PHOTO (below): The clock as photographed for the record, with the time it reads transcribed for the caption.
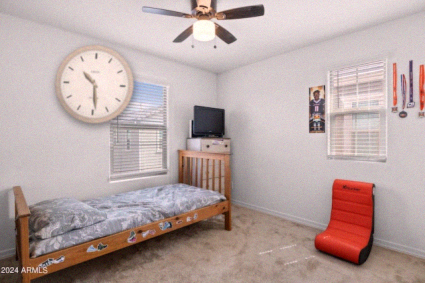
10:29
